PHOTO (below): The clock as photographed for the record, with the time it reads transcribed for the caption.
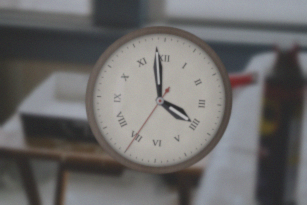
3:58:35
